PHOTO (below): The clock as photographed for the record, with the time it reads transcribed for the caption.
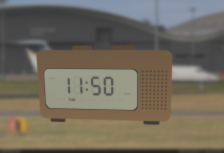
11:50
